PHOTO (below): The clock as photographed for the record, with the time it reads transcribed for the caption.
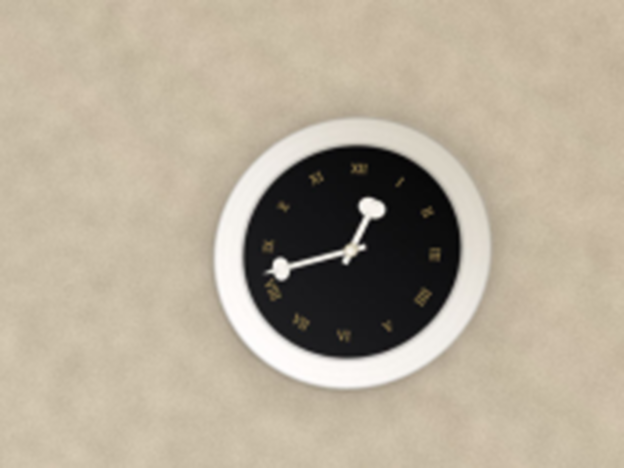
12:42
